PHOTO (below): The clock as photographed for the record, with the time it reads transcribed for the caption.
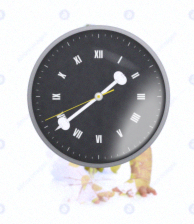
1:38:41
